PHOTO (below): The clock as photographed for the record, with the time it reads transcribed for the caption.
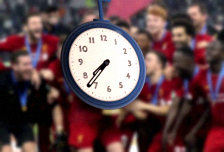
7:37
